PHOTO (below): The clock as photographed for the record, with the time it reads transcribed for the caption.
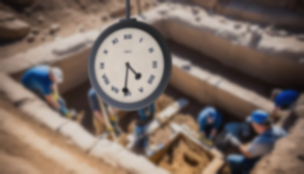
4:31
